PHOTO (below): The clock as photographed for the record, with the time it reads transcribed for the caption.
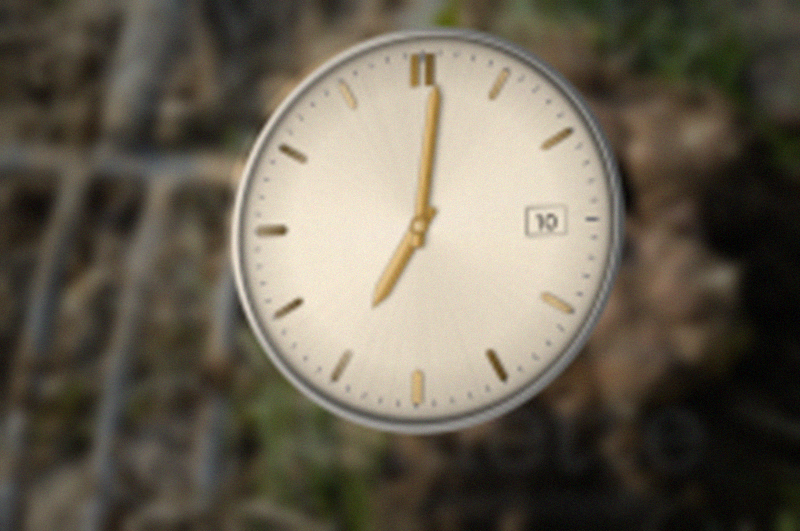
7:01
